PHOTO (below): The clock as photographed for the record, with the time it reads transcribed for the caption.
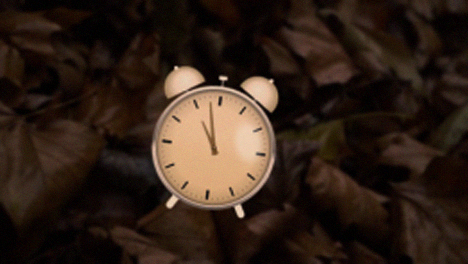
10:58
